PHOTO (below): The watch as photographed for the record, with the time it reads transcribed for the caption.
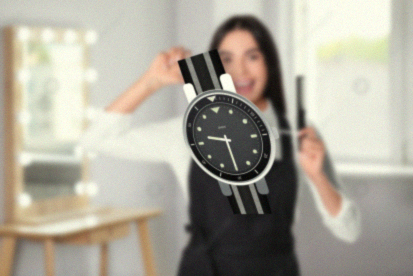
9:30
